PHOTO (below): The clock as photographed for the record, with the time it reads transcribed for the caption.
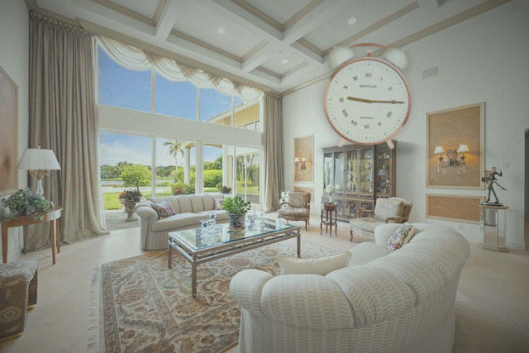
9:15
